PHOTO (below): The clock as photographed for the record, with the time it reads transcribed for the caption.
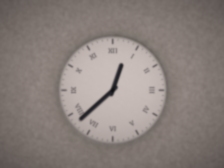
12:38
